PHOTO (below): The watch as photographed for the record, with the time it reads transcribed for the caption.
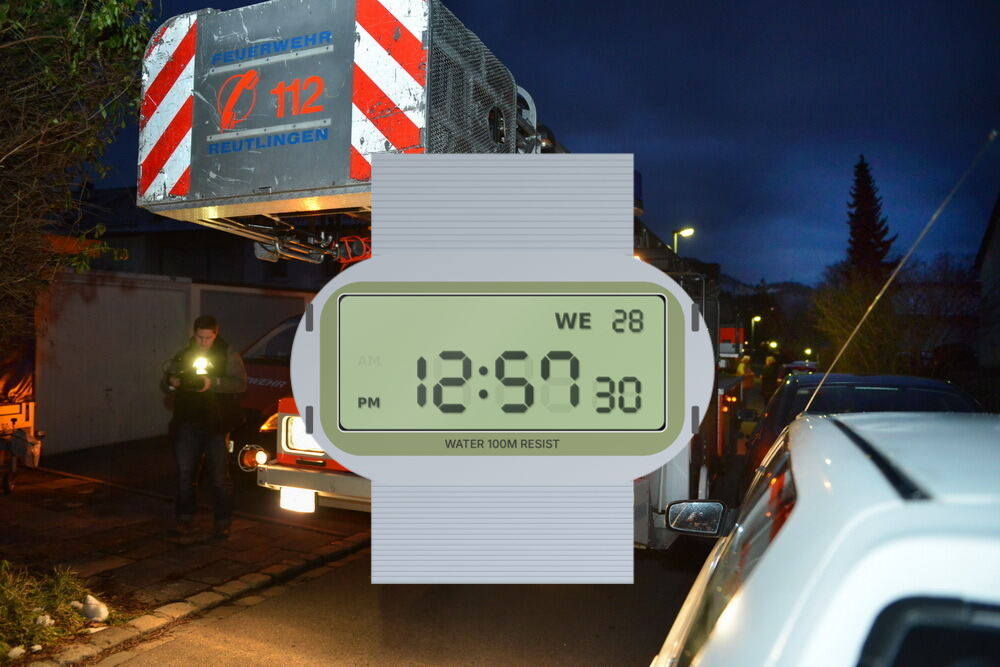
12:57:30
